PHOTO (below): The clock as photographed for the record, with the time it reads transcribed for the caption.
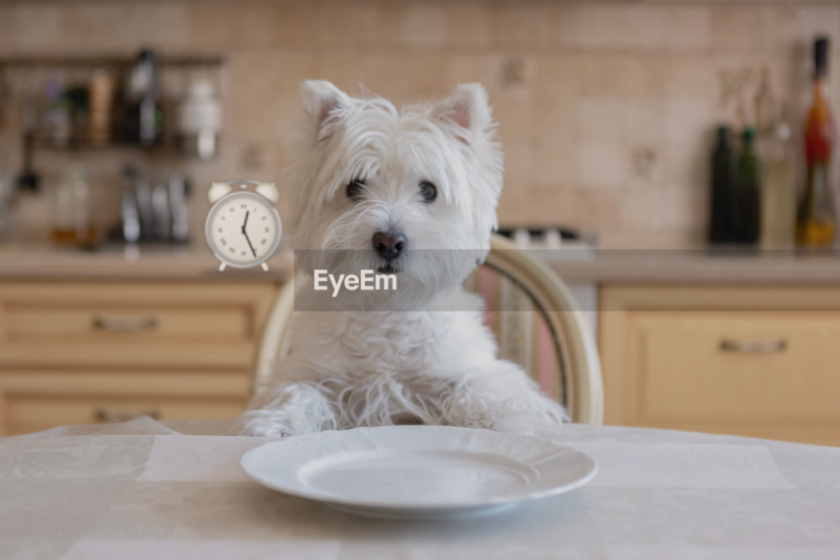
12:26
